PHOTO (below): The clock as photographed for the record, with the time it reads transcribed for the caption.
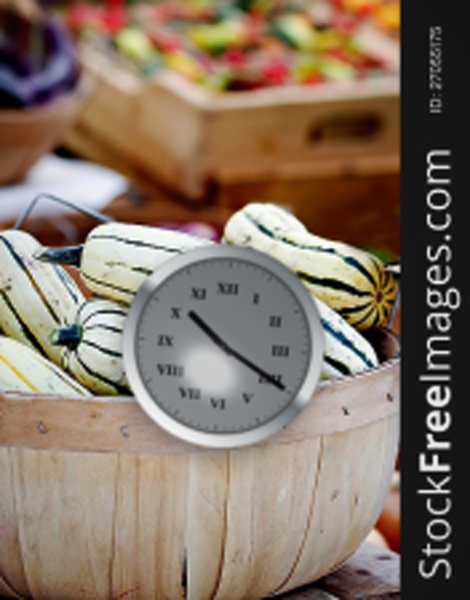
10:20
